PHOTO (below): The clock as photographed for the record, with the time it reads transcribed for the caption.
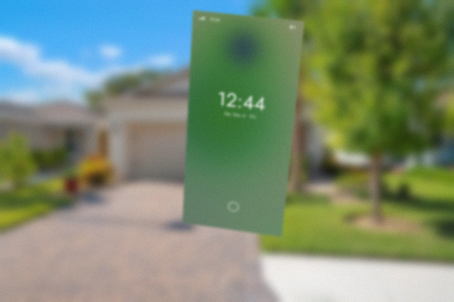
12:44
